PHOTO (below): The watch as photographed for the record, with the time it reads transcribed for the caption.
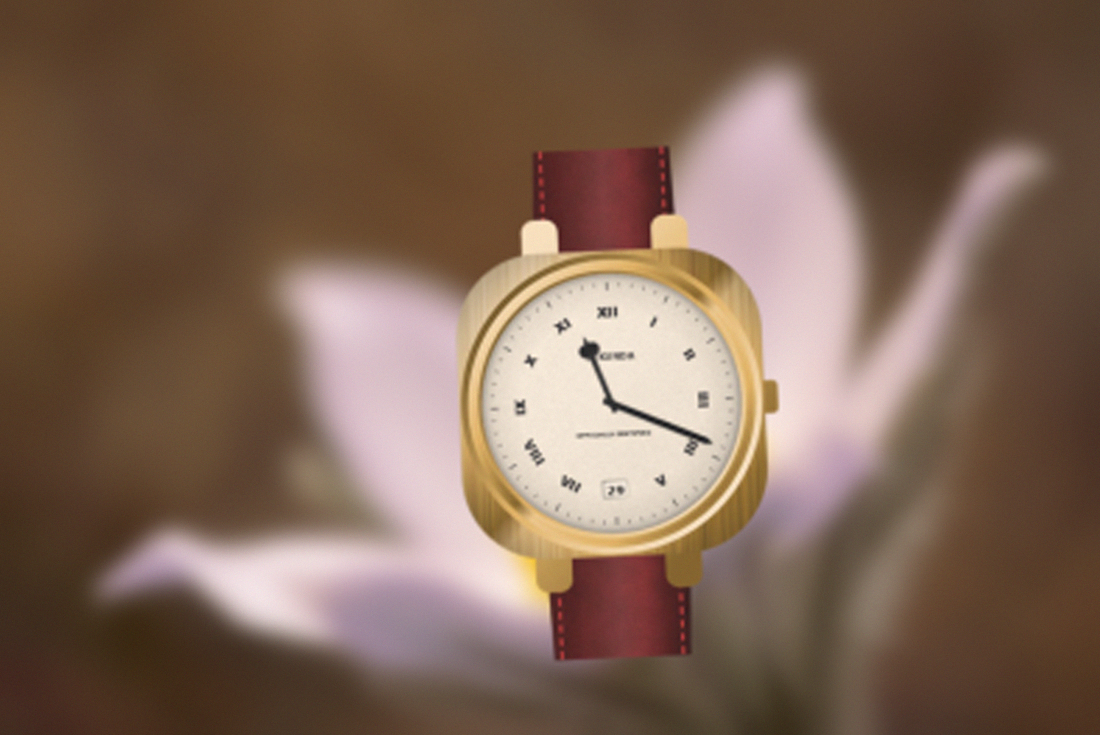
11:19
